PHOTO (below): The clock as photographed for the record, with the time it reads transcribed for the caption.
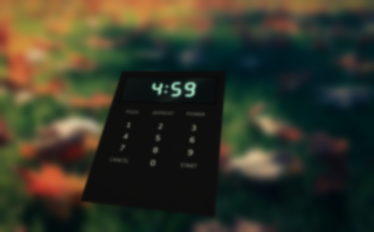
4:59
